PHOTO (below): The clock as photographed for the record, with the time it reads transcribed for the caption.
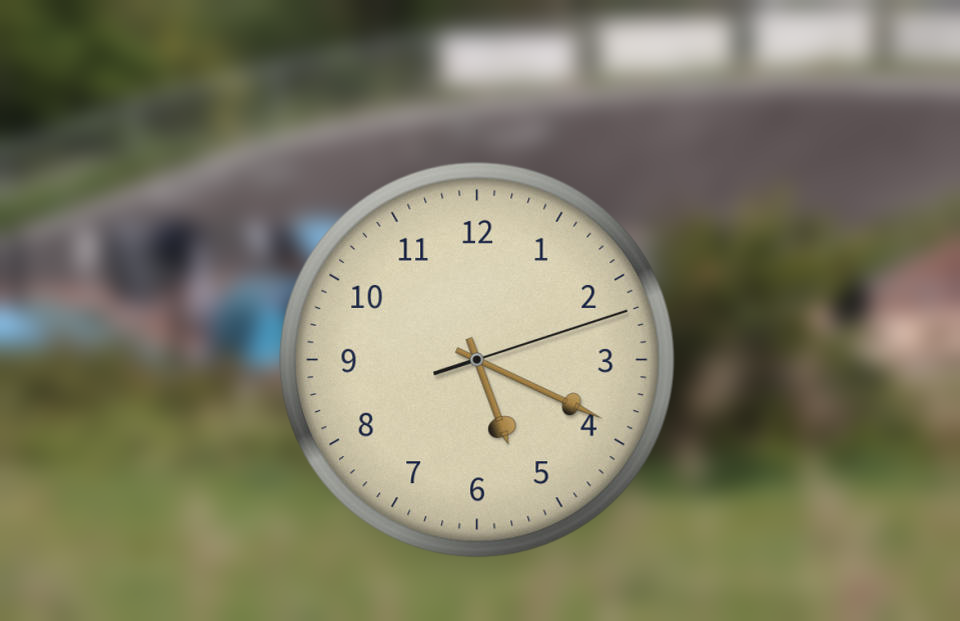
5:19:12
